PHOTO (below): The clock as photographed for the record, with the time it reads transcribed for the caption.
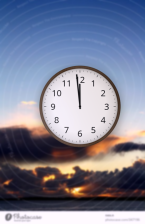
11:59
